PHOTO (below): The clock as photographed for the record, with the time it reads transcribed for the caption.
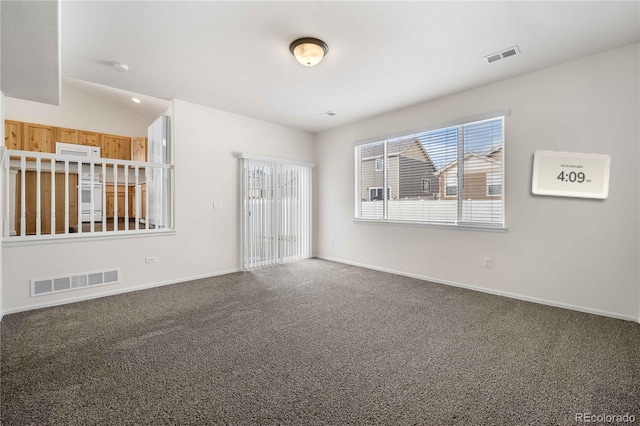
4:09
